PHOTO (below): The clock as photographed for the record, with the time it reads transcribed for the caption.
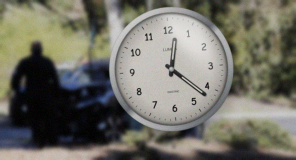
12:22
